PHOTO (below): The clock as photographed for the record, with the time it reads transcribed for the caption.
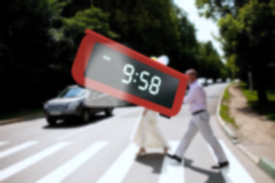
9:58
